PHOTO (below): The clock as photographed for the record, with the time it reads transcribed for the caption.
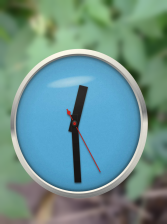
12:29:25
